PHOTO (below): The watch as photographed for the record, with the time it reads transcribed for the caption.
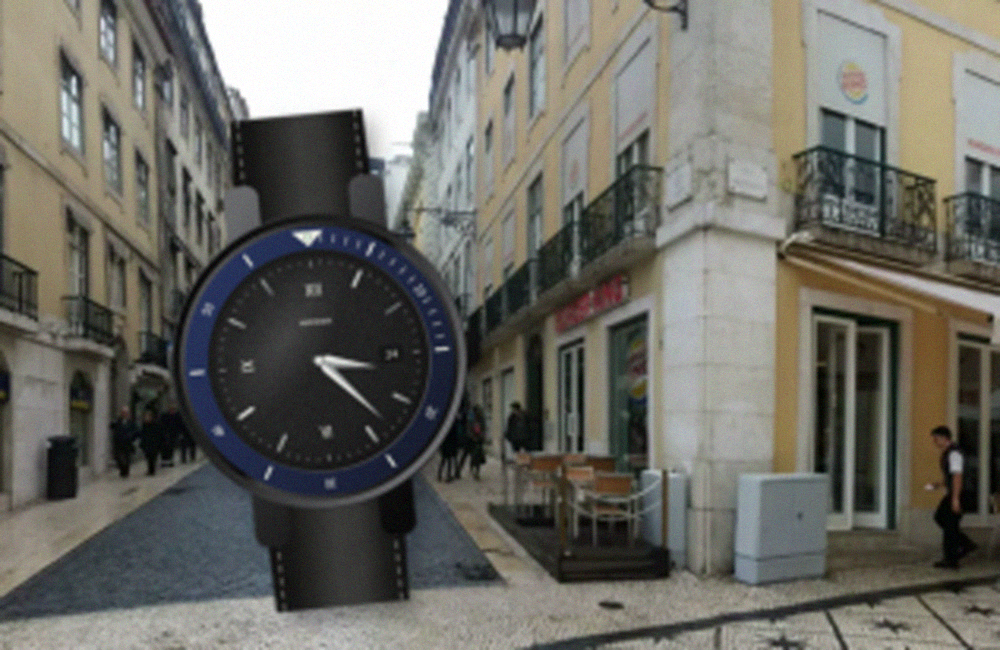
3:23
